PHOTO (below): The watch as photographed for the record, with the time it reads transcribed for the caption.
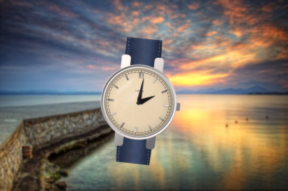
2:01
